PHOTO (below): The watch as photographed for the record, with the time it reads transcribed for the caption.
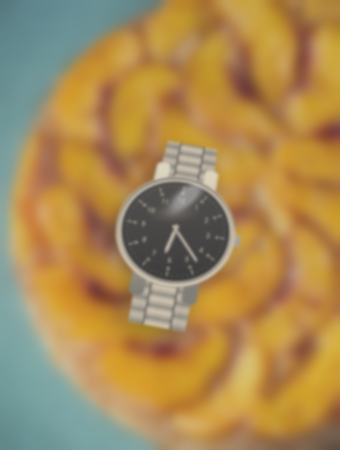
6:23
